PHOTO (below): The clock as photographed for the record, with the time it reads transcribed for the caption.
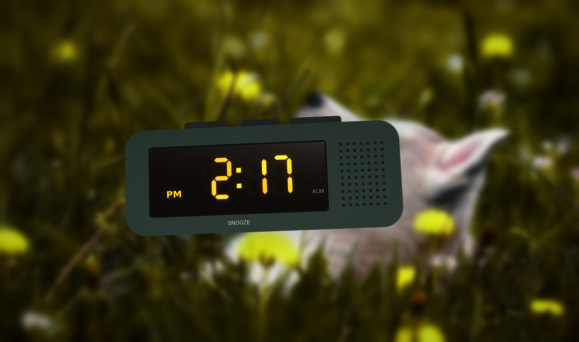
2:17
